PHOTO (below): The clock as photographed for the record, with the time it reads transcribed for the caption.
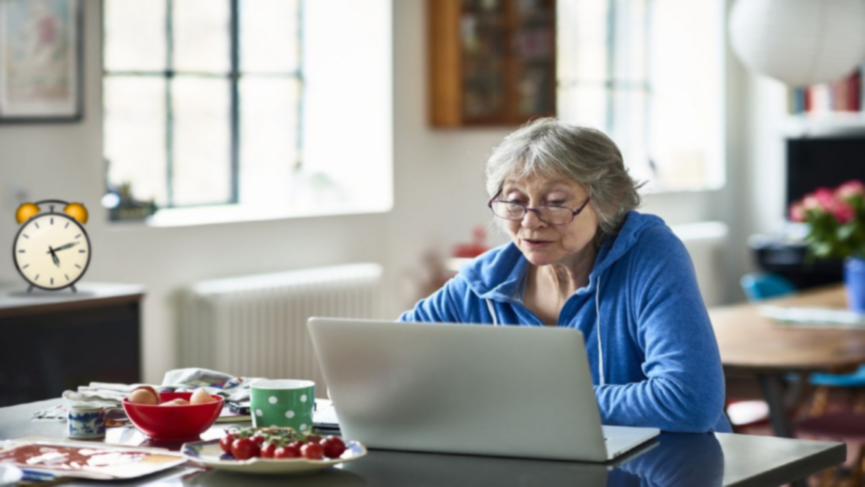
5:12
